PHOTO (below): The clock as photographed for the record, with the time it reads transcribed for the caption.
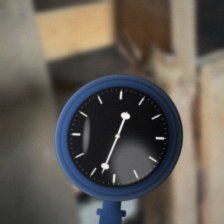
12:33
